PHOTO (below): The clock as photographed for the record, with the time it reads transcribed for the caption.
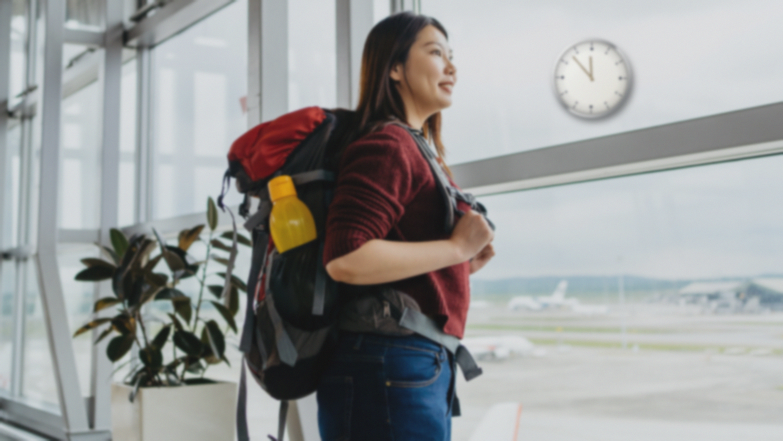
11:53
